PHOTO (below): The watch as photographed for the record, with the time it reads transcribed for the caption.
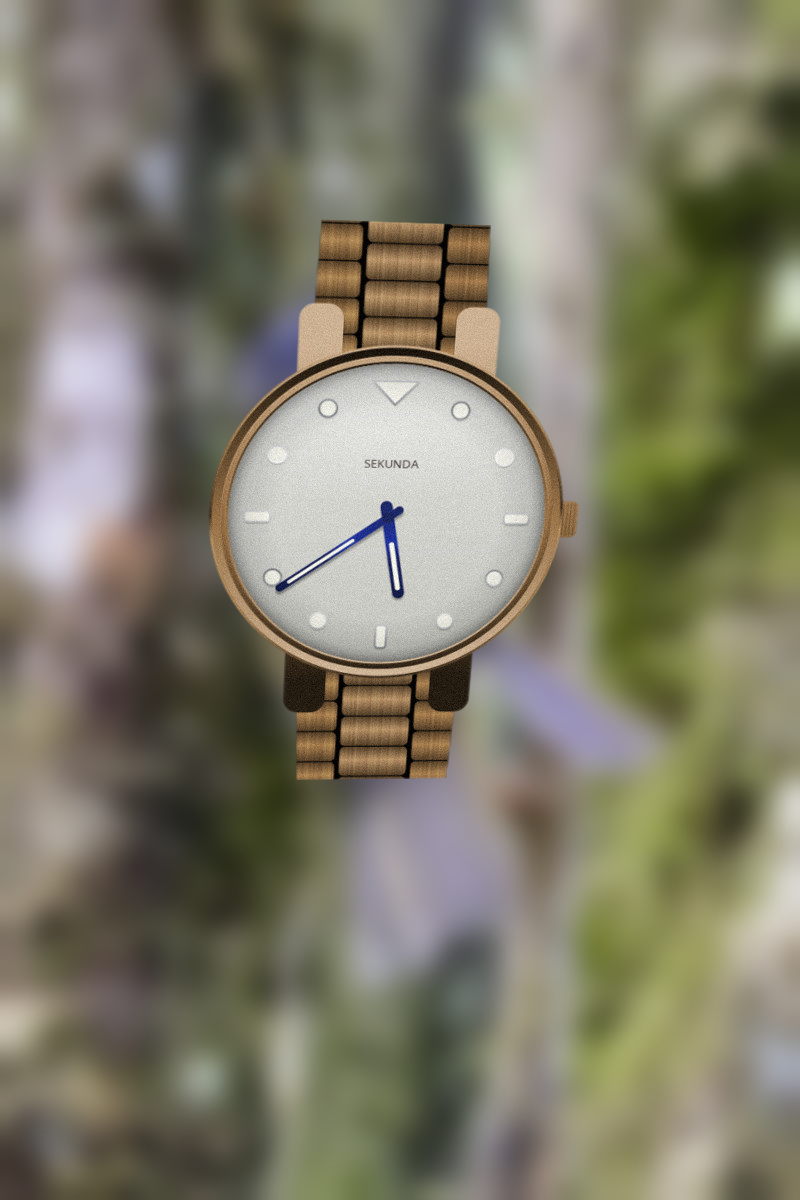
5:39
